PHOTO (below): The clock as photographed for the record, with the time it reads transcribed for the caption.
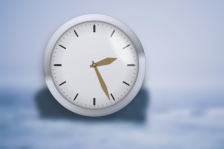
2:26
